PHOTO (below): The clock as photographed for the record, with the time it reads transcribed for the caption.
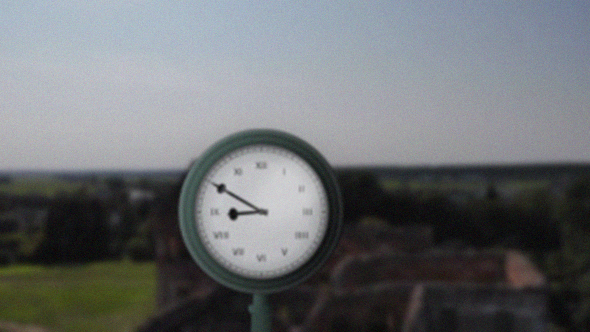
8:50
